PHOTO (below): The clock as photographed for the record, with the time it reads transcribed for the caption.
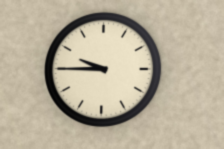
9:45
